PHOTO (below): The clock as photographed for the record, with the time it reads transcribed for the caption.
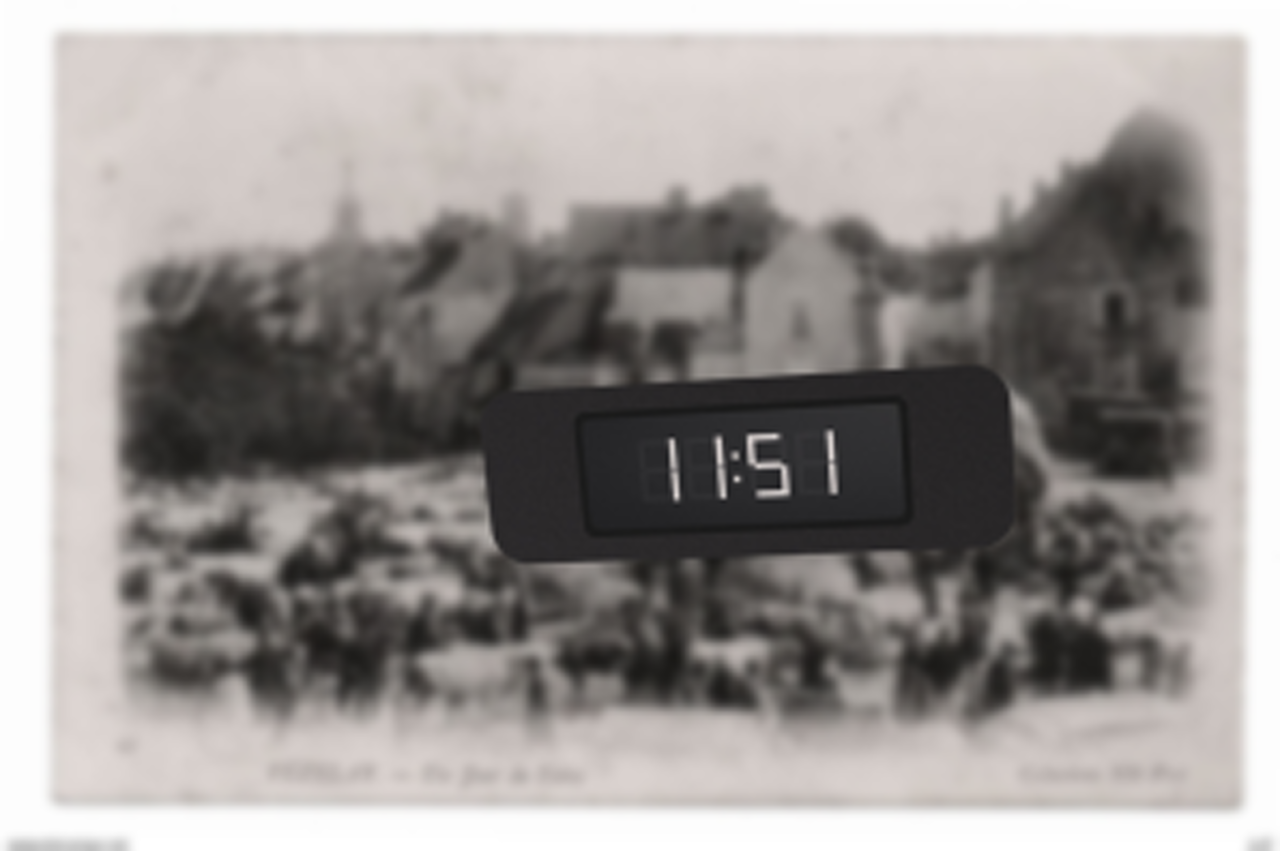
11:51
